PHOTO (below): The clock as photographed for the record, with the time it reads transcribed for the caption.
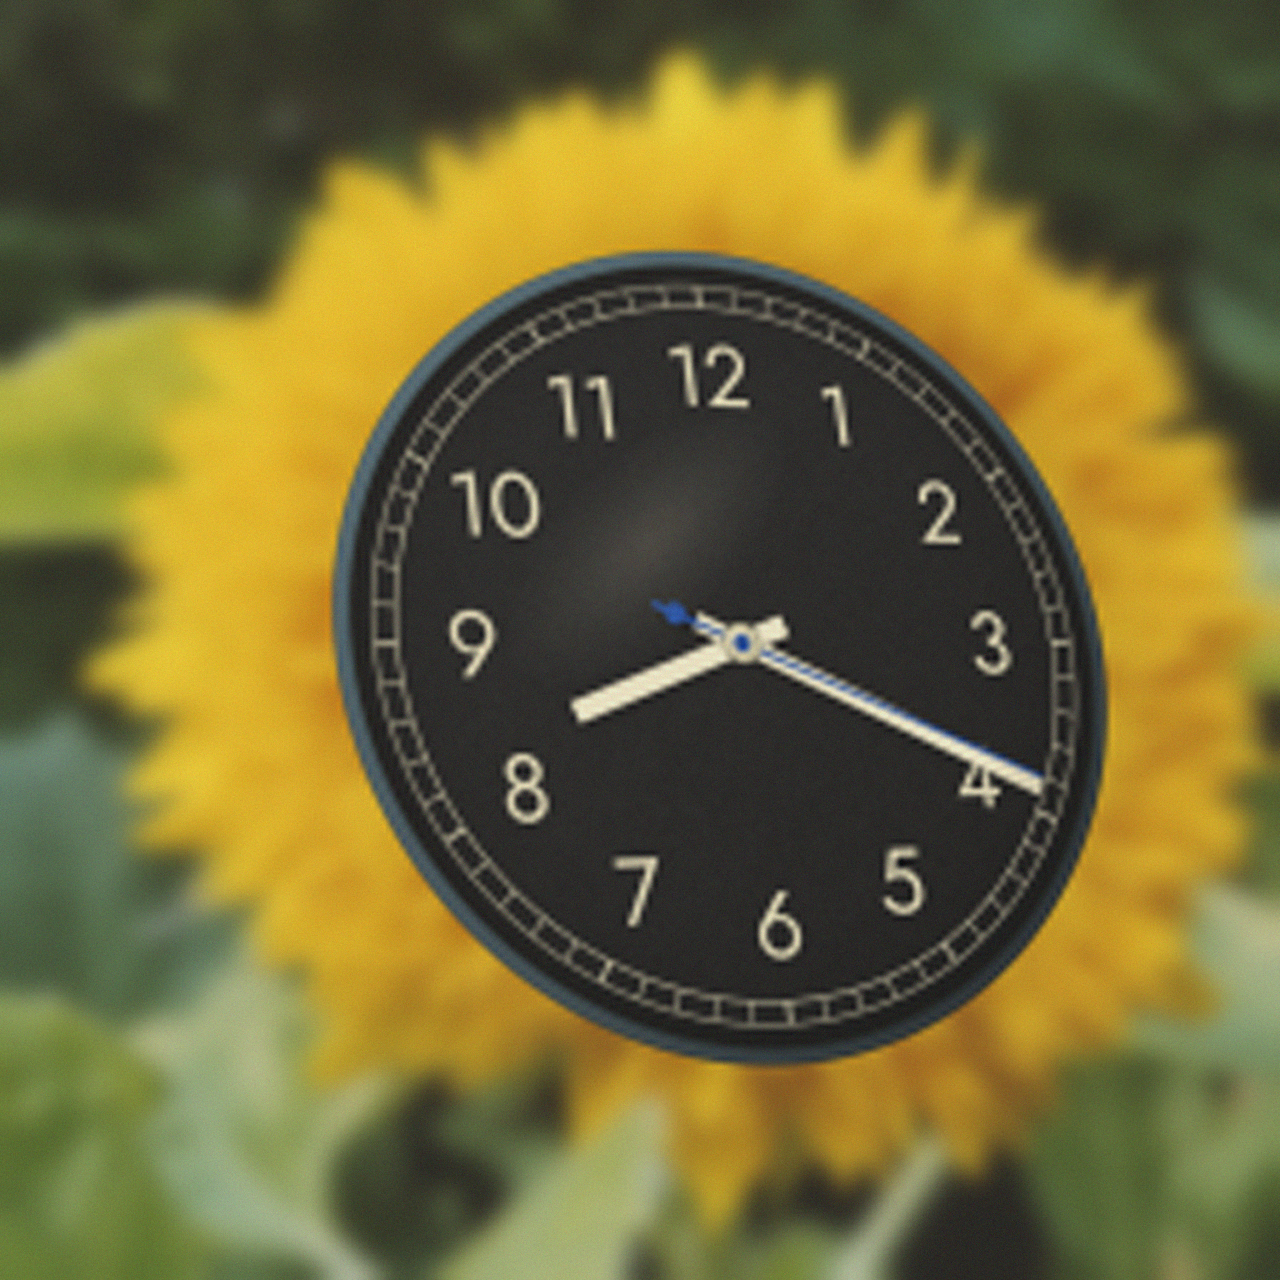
8:19:19
